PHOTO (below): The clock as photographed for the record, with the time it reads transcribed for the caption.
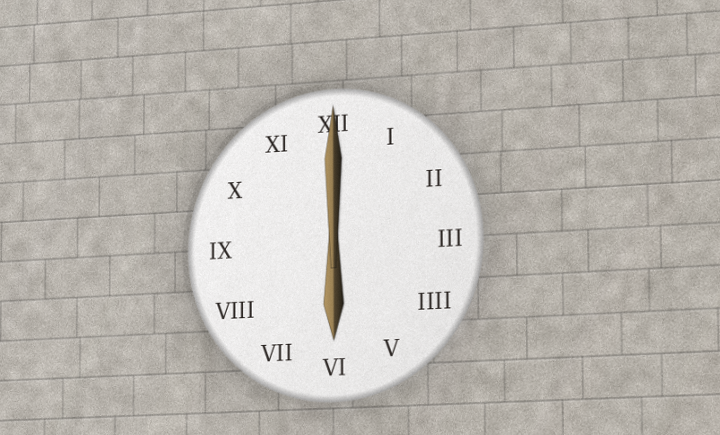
6:00
